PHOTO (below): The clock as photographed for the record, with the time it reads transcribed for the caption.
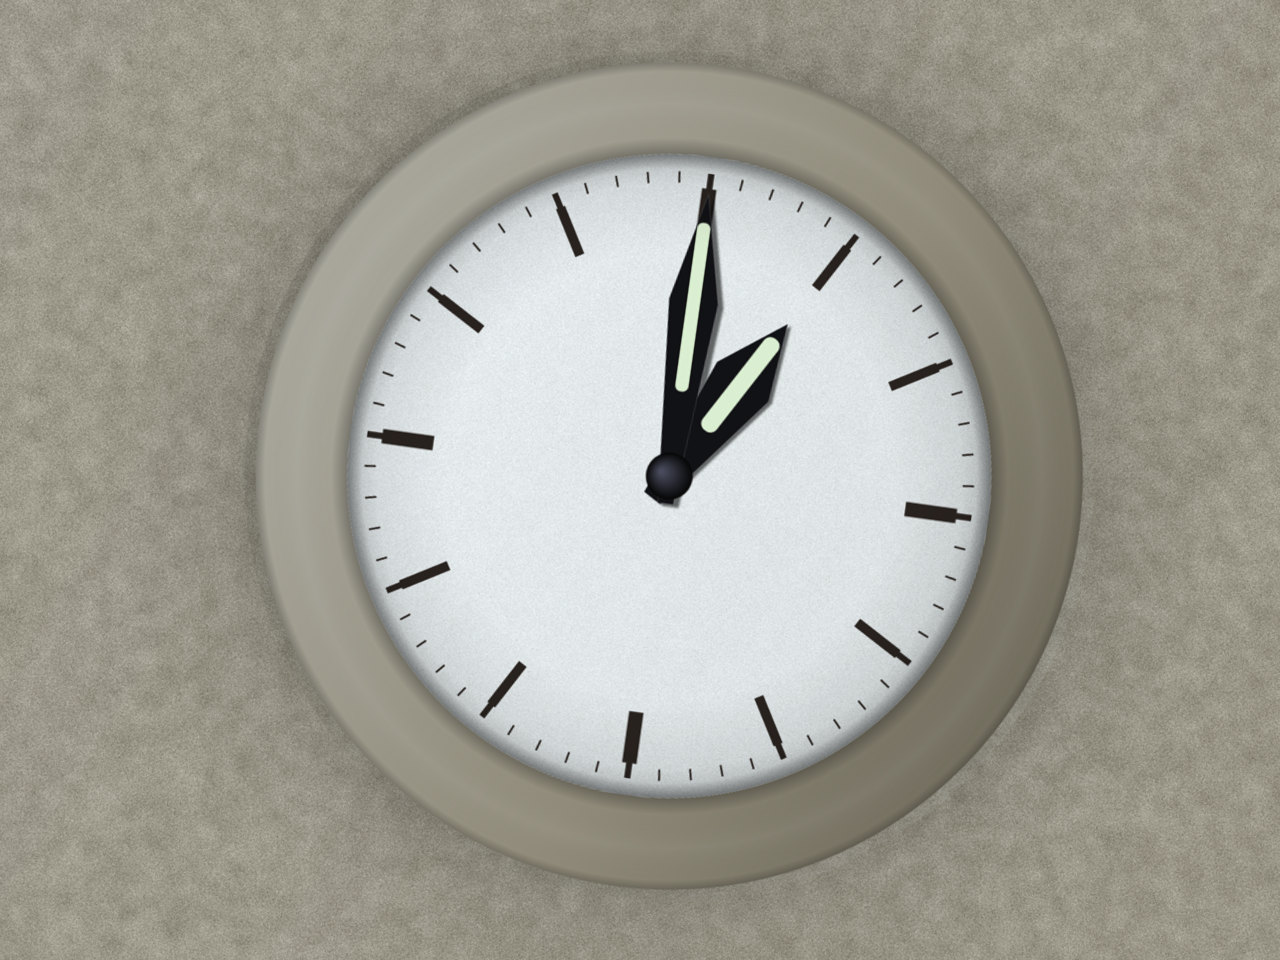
1:00
